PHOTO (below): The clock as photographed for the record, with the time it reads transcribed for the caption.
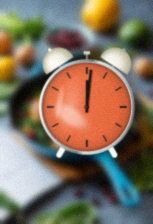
12:01
